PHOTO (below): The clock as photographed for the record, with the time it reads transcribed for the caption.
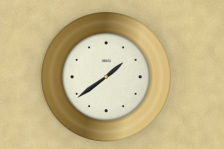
1:39
